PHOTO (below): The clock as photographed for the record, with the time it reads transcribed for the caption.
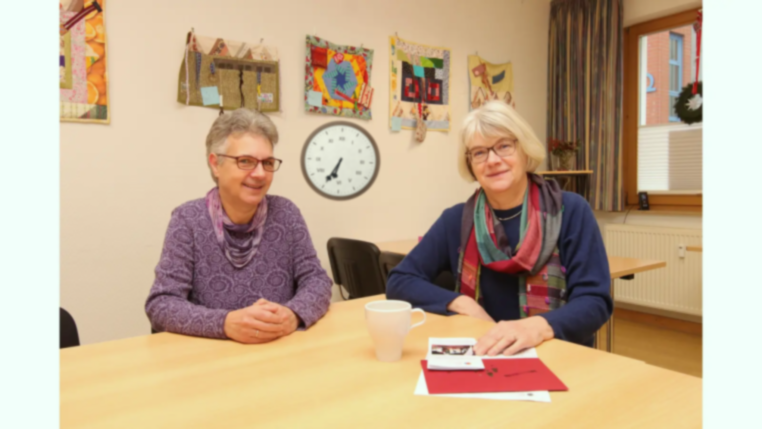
6:35
